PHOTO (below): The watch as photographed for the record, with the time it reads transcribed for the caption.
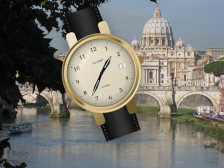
1:37
